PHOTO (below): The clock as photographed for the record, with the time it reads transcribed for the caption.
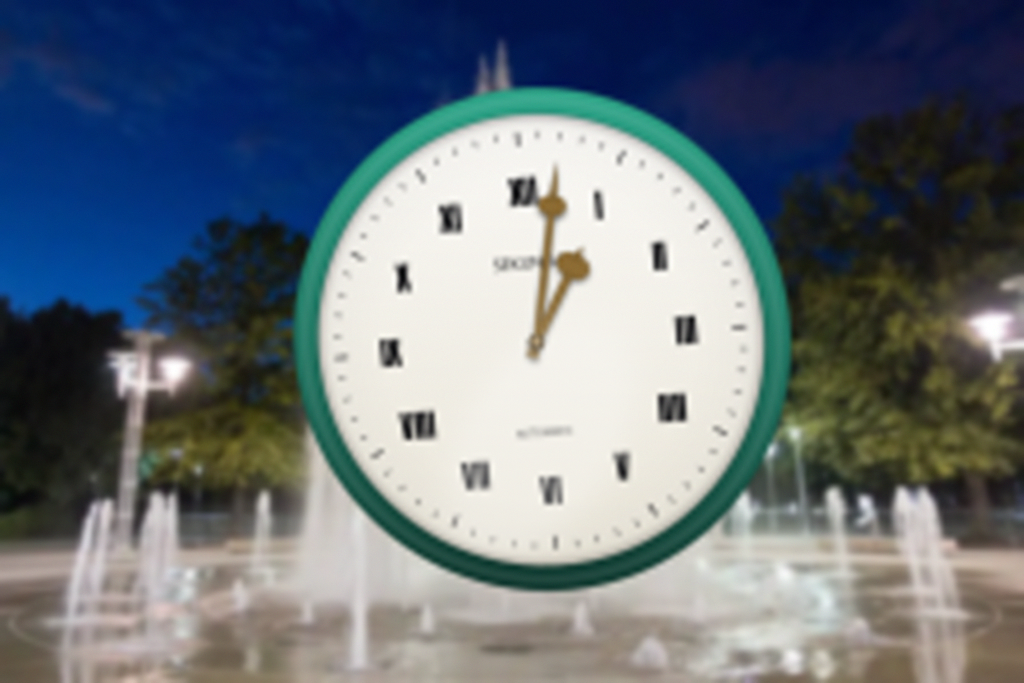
1:02
